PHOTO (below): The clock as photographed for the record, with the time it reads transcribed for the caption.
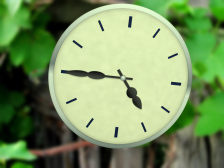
4:45
